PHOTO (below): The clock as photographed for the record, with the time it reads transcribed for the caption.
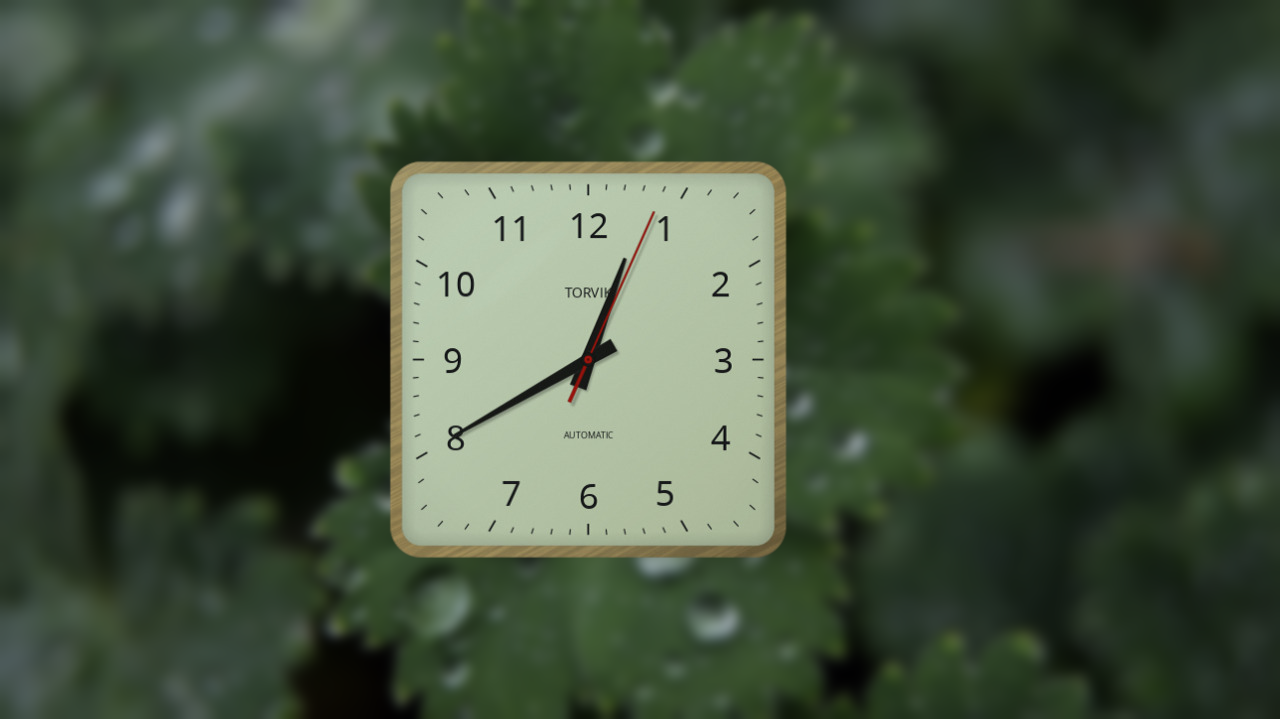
12:40:04
